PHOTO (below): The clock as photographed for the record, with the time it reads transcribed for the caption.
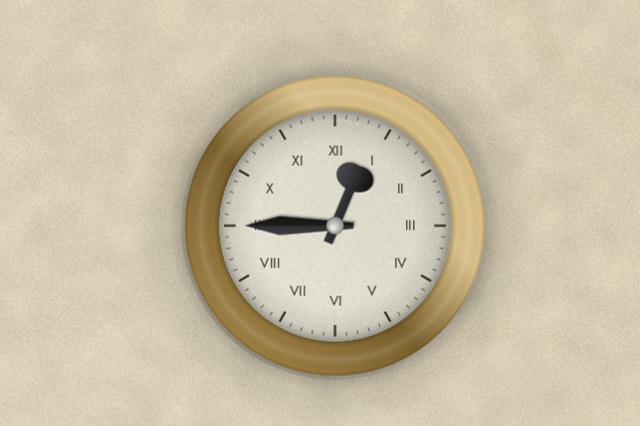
12:45
